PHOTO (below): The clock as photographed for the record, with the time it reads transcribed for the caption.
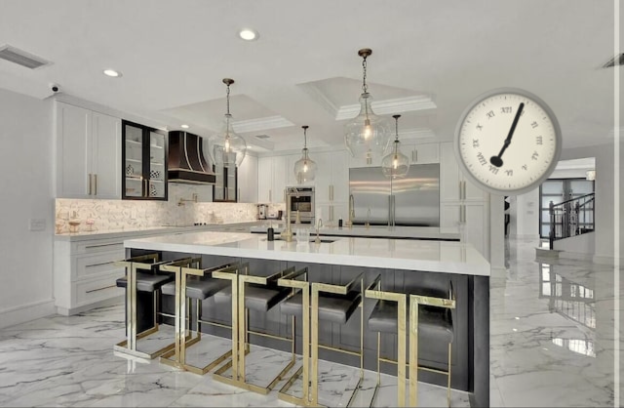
7:04
